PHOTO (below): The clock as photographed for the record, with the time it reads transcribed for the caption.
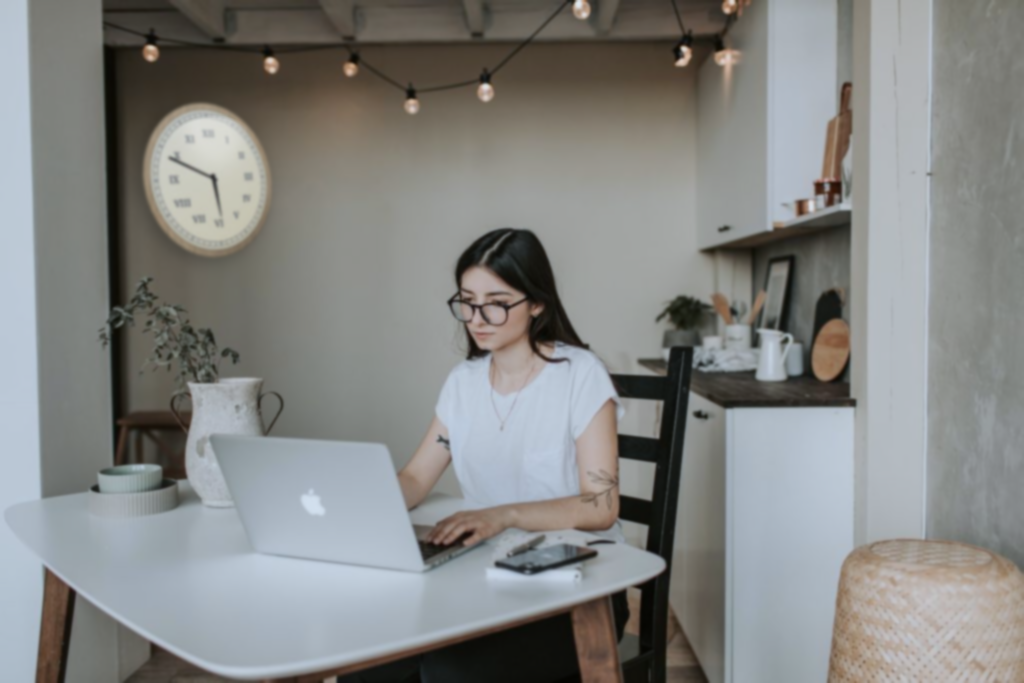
5:49
